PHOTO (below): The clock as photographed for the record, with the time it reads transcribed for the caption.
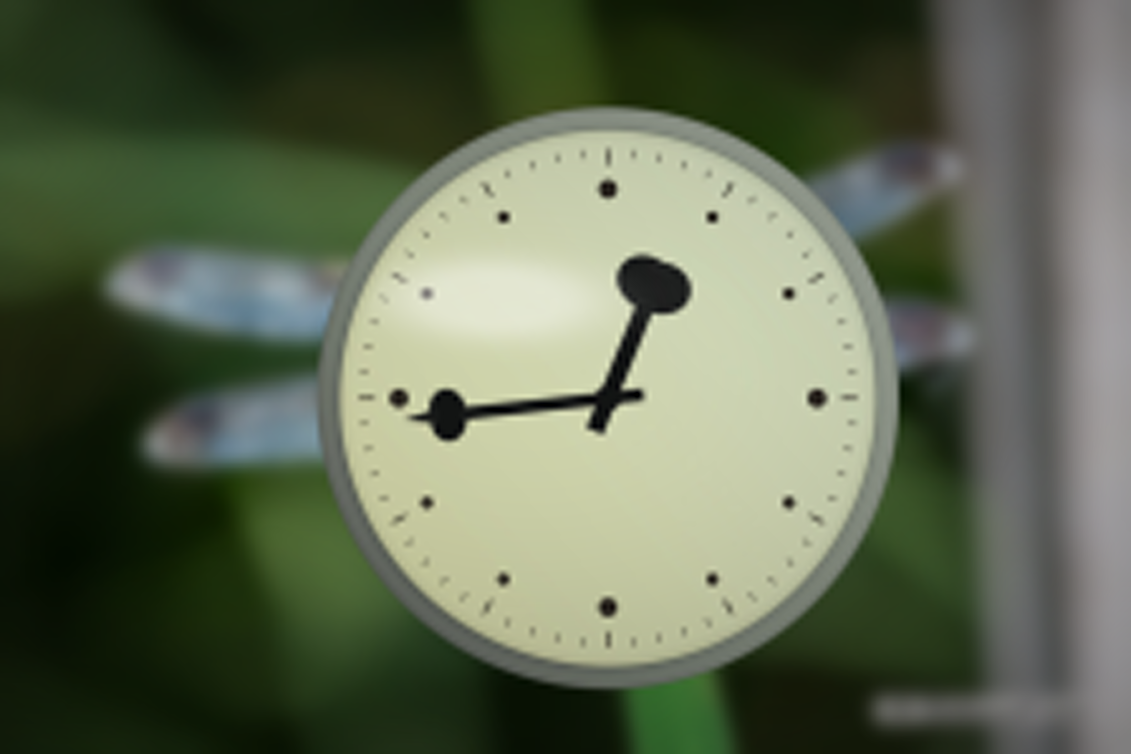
12:44
